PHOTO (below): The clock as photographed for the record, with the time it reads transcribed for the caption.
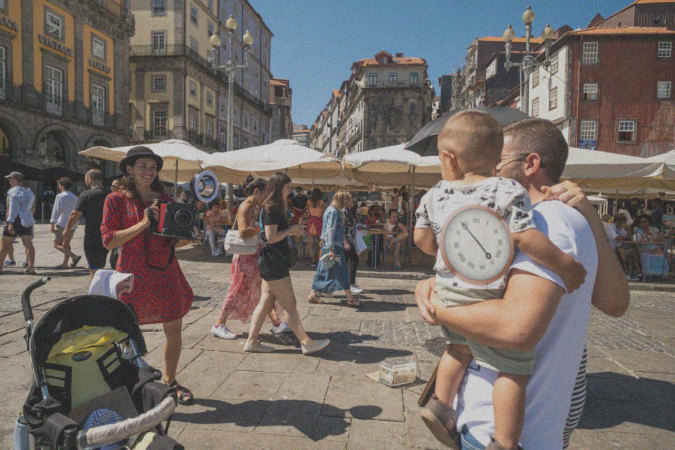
4:54
